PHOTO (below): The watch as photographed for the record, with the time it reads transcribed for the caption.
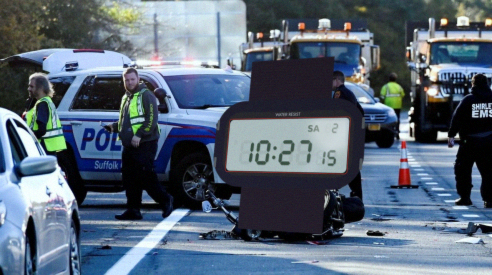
10:27:15
